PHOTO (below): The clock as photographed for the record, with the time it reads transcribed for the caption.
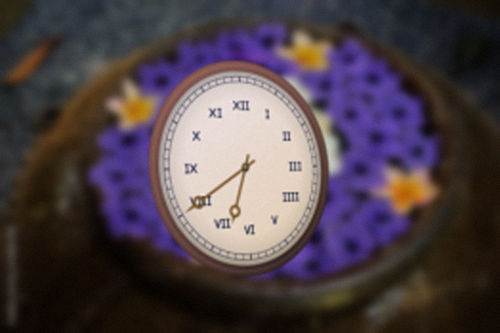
6:40
